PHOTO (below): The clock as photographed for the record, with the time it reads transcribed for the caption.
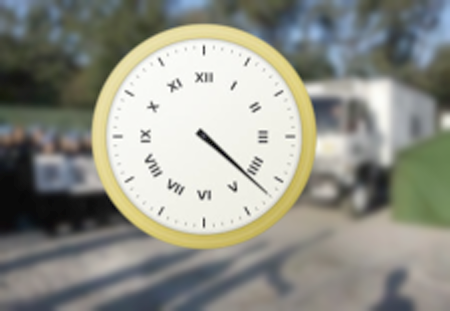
4:22
